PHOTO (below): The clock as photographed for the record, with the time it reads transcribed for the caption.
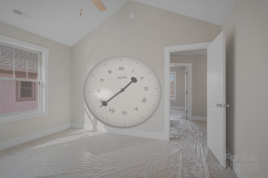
1:39
